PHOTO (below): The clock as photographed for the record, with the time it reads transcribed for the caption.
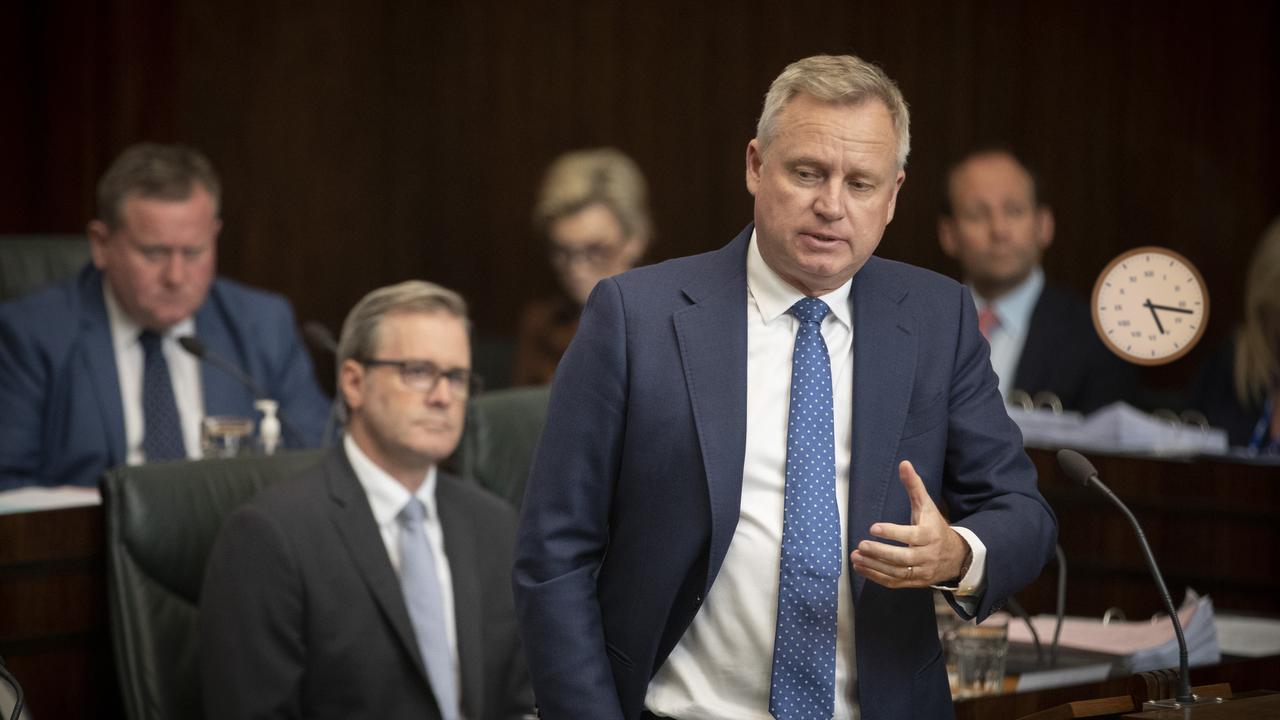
5:17
